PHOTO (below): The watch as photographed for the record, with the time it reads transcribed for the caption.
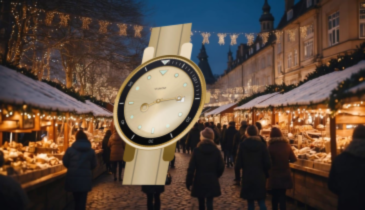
8:14
